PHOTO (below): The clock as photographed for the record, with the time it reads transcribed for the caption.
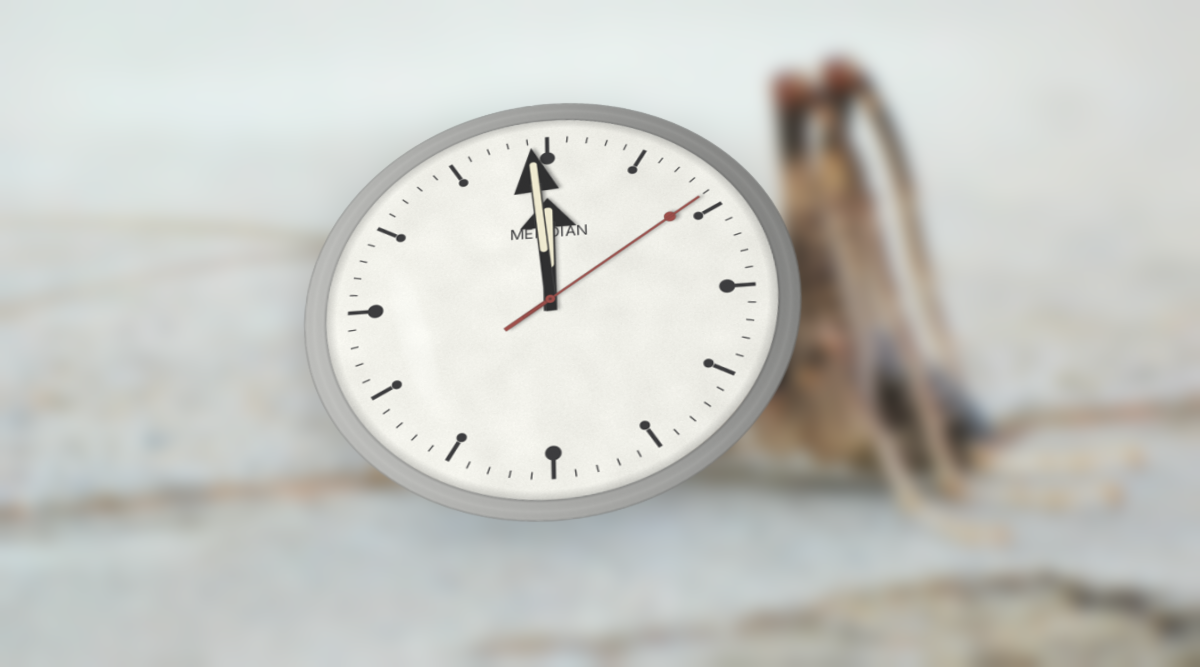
11:59:09
